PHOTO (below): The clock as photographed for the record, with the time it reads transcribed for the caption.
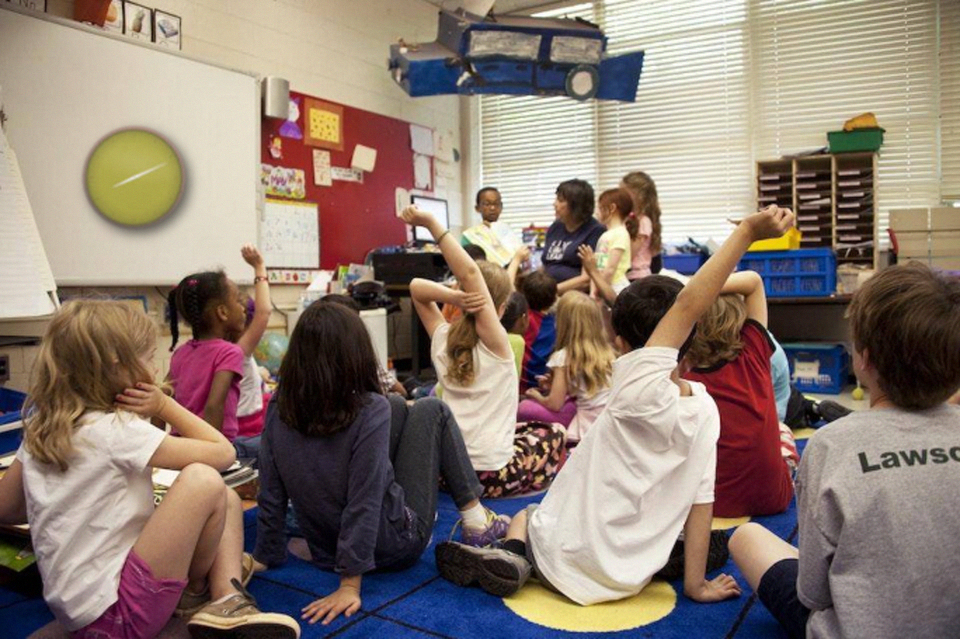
8:11
